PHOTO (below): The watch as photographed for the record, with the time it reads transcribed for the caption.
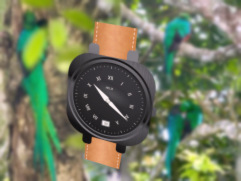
10:21
